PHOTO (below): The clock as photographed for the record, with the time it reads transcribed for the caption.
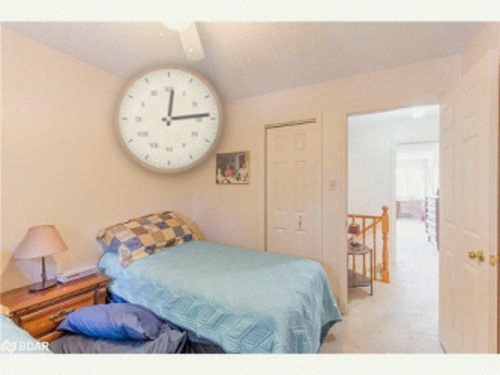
12:14
